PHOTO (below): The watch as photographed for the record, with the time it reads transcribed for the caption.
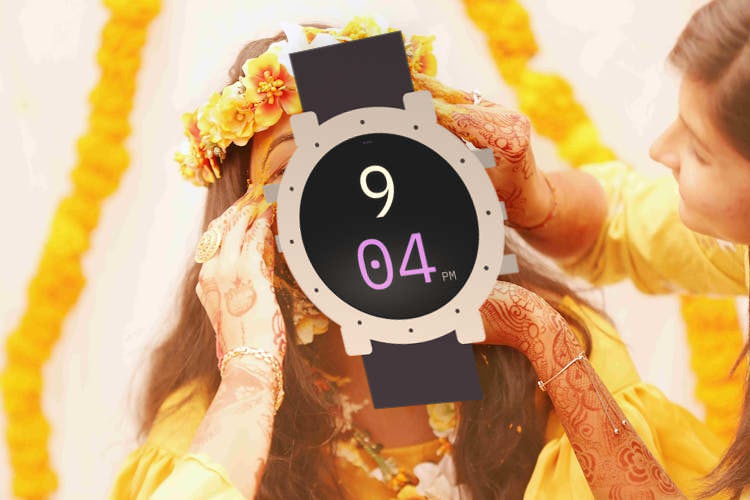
9:04
